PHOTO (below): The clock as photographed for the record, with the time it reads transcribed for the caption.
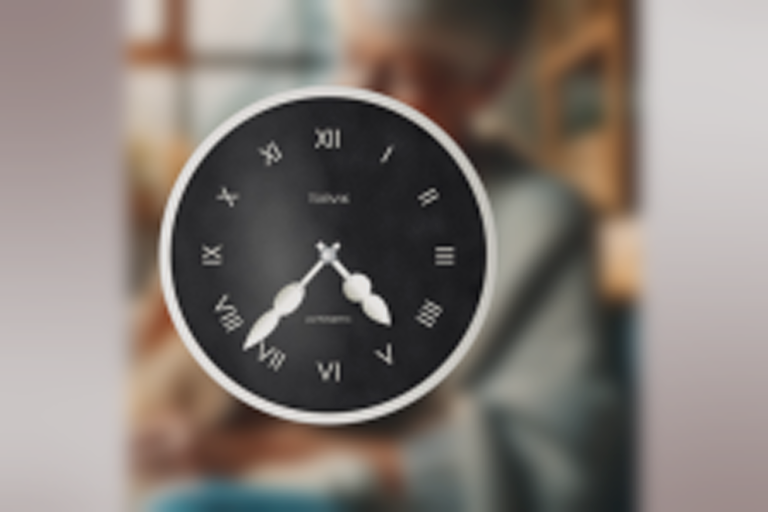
4:37
